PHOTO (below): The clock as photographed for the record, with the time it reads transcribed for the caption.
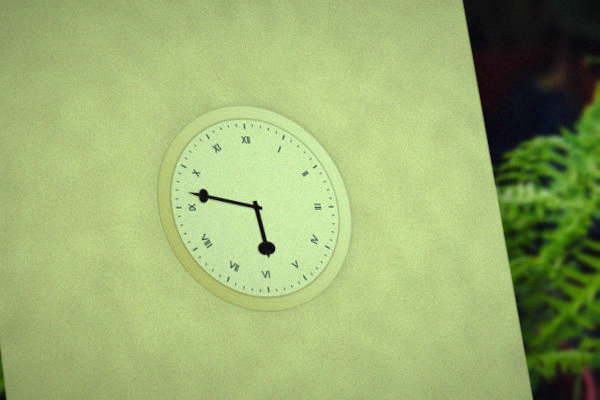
5:47
